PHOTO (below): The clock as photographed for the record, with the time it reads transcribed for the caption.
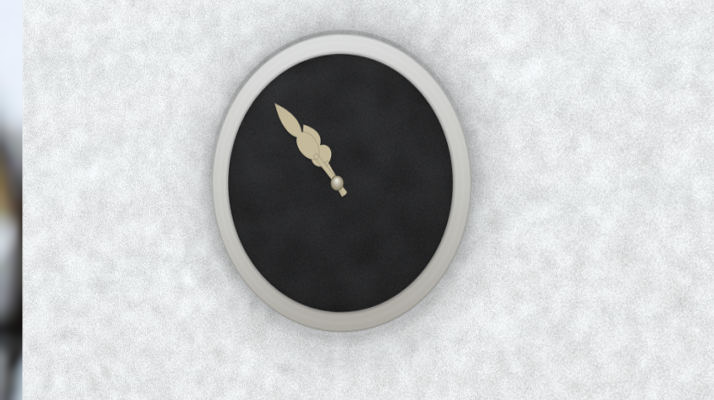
10:53
